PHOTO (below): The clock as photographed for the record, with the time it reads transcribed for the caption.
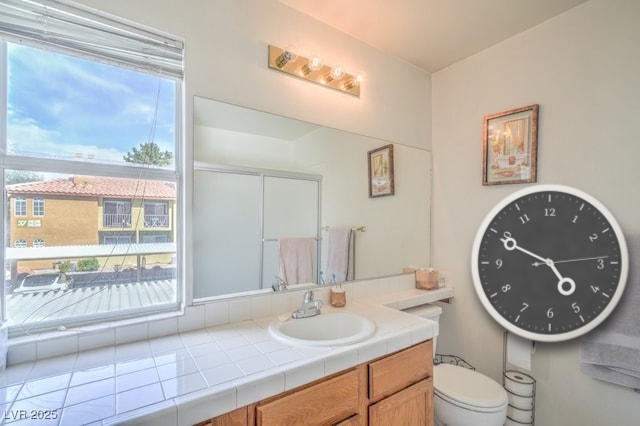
4:49:14
